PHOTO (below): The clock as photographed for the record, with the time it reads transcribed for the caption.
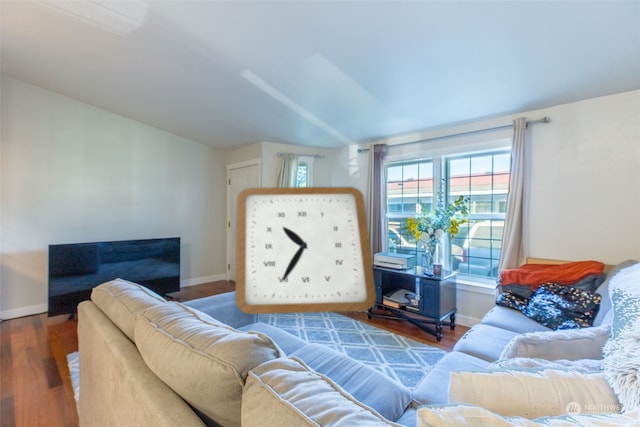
10:35
